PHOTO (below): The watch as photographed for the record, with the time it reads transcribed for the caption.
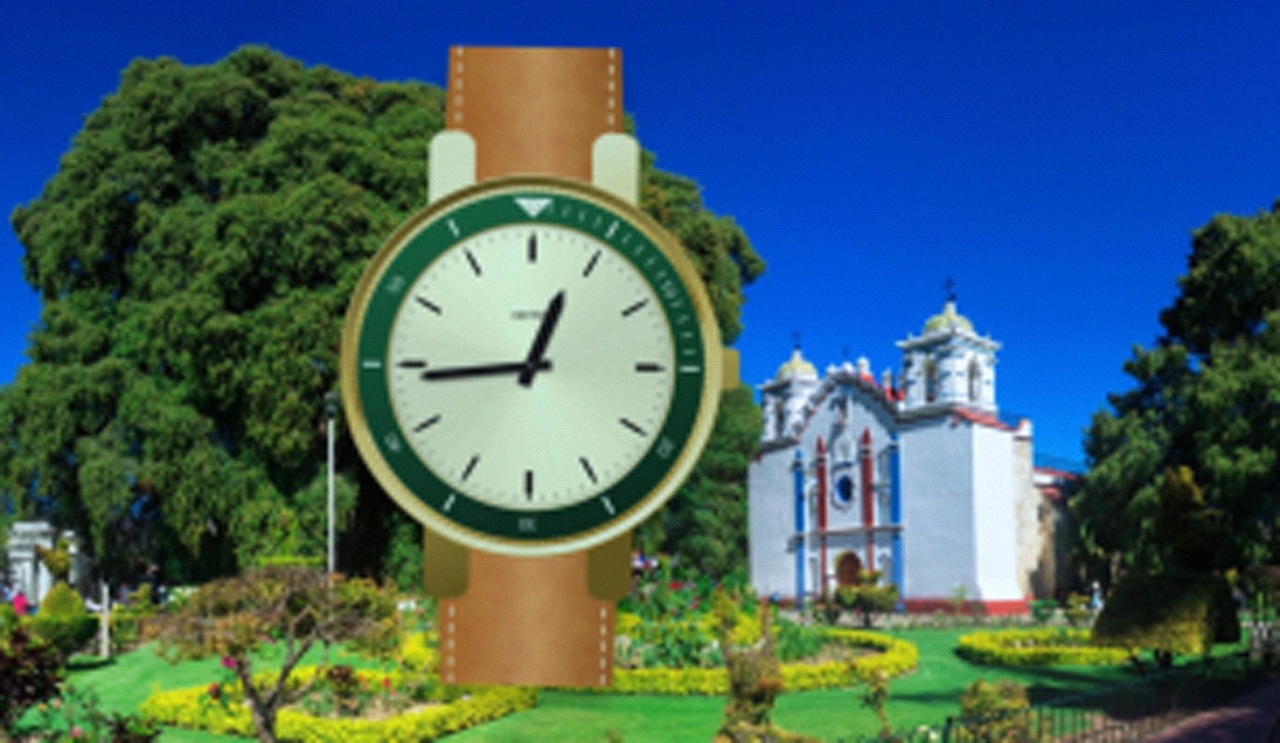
12:44
